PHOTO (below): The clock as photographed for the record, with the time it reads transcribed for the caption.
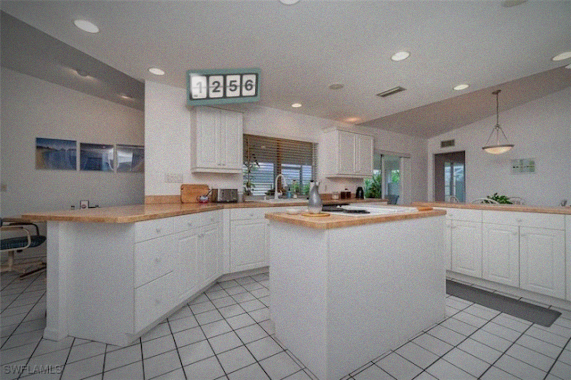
12:56
